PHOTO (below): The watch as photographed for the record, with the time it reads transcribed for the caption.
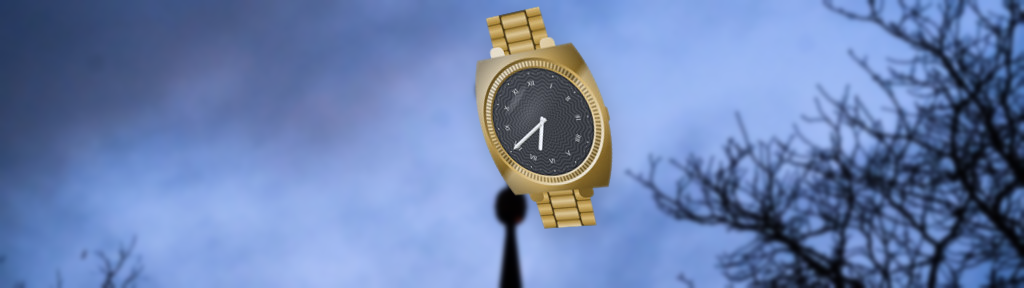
6:40
